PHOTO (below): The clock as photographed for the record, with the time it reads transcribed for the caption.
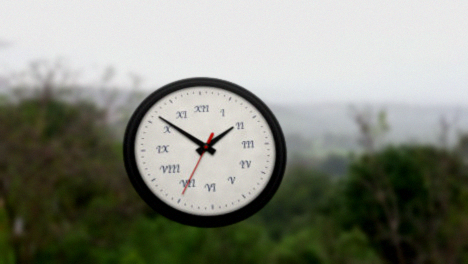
1:51:35
